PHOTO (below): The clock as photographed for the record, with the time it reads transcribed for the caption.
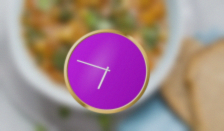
6:48
